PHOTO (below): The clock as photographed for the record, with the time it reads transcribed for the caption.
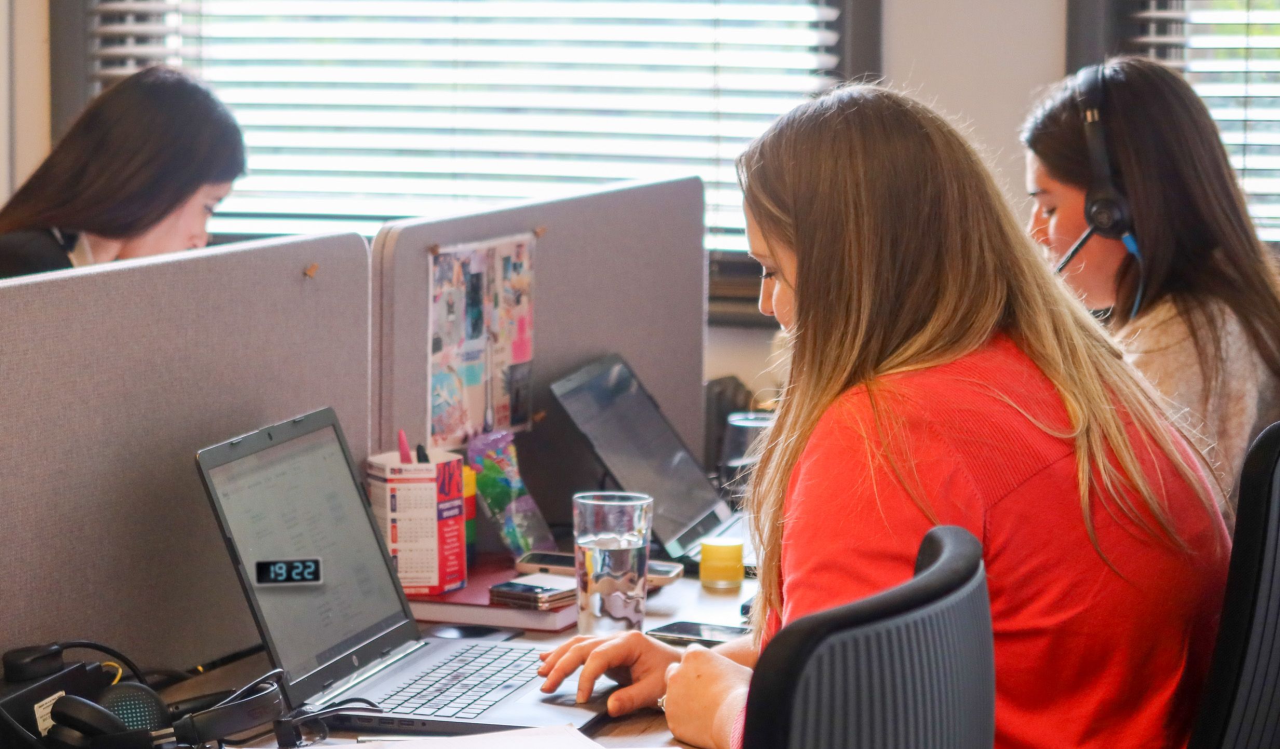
19:22
